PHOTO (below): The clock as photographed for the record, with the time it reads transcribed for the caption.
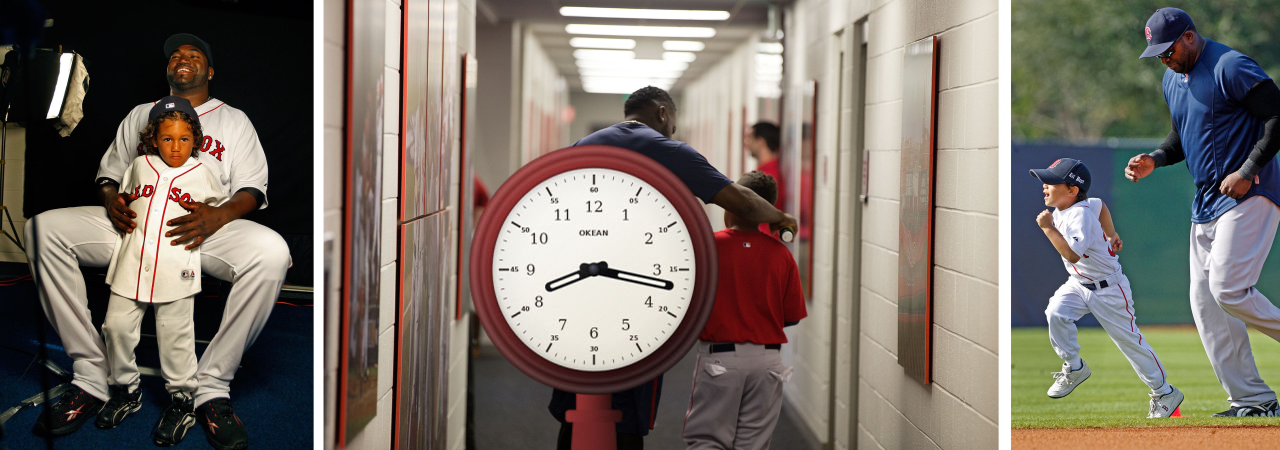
8:17
